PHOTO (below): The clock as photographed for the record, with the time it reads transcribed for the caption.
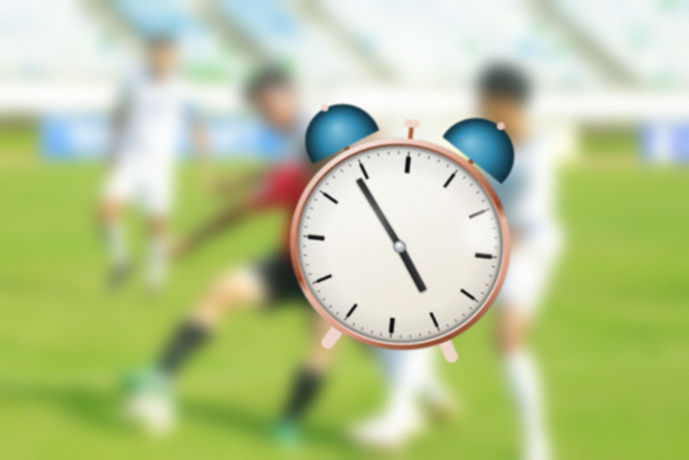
4:54
